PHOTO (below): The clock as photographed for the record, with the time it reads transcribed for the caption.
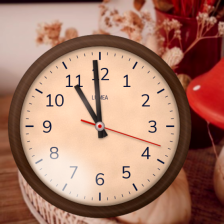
10:59:18
